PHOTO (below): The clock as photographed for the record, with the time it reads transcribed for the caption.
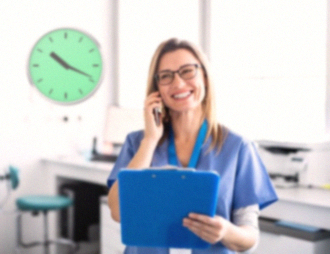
10:19
